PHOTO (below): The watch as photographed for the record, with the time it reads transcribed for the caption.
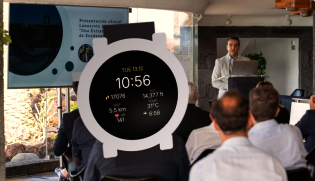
10:56
